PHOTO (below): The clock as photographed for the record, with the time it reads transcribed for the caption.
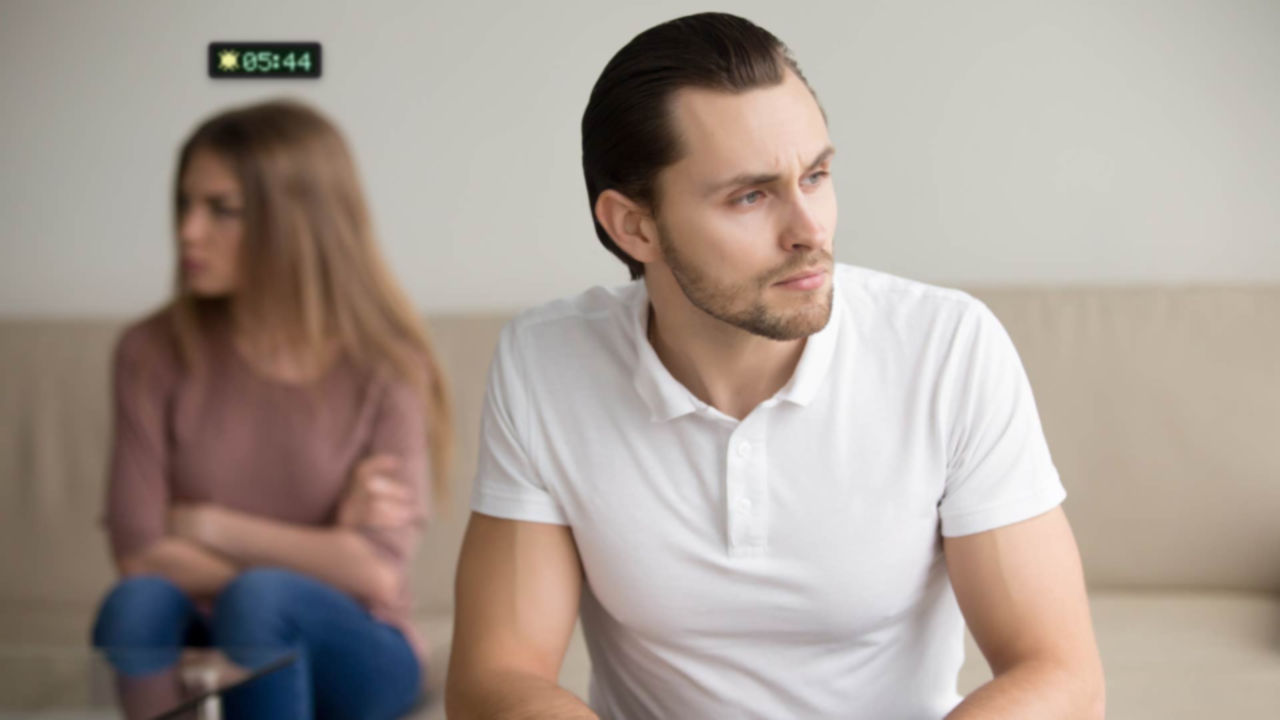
5:44
